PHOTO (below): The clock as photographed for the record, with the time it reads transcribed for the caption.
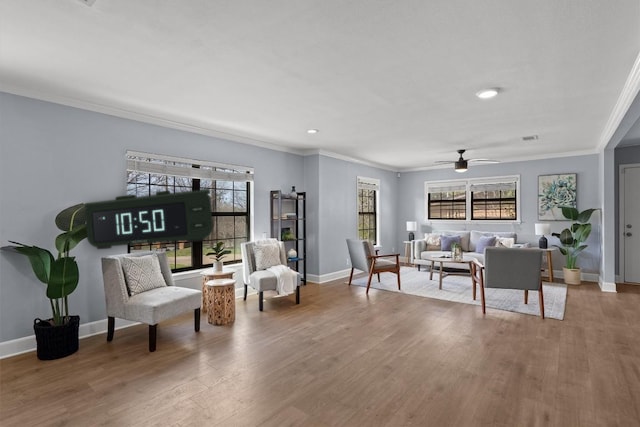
10:50
